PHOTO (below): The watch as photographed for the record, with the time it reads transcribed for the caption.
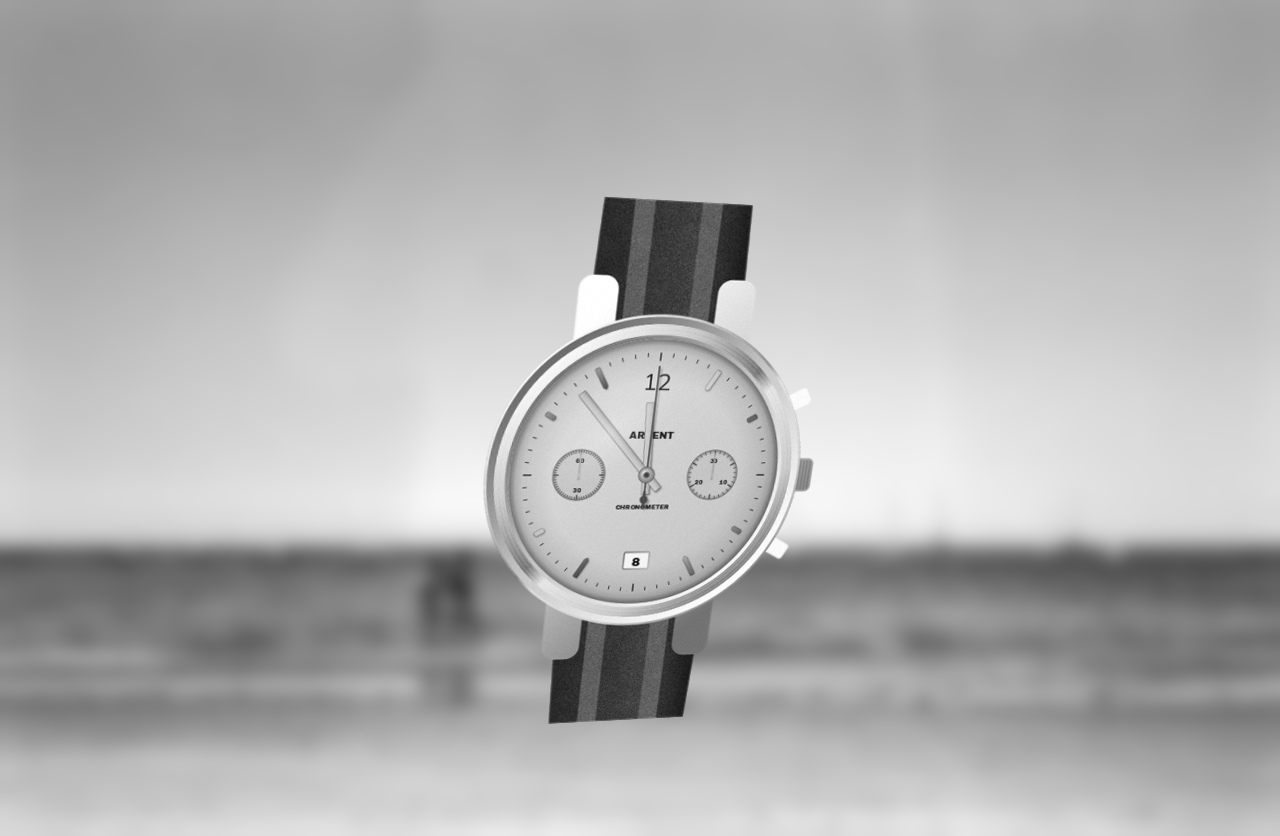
11:53
